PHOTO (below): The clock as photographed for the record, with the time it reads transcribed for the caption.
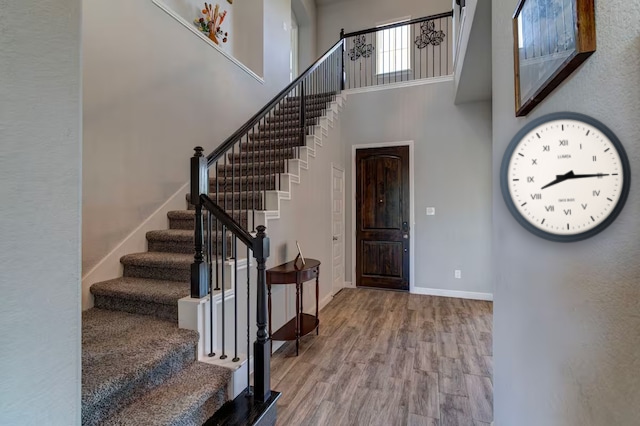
8:15
